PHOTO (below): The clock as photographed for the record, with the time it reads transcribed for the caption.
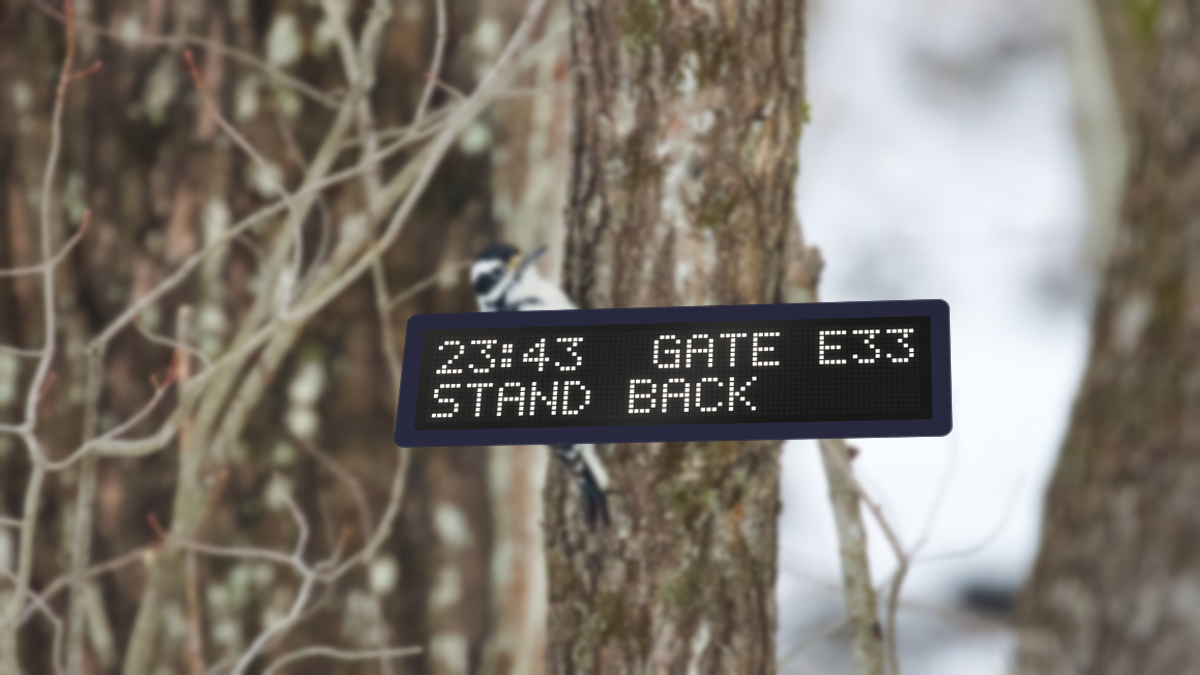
23:43
